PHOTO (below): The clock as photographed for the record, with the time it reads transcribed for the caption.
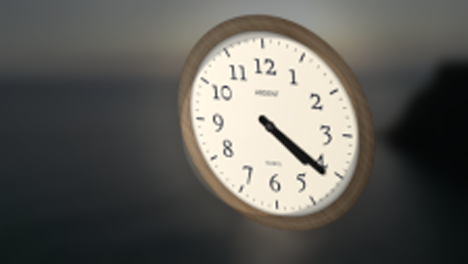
4:21
